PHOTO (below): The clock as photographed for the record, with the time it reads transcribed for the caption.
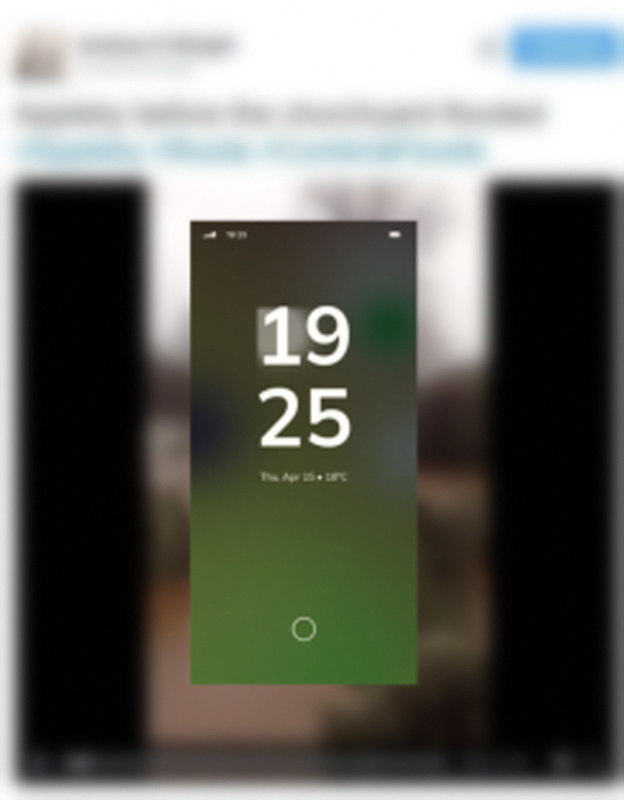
19:25
